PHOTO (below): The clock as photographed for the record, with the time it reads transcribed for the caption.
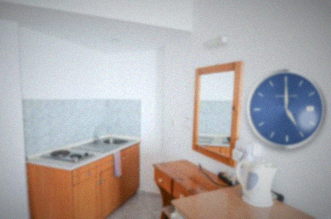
5:00
